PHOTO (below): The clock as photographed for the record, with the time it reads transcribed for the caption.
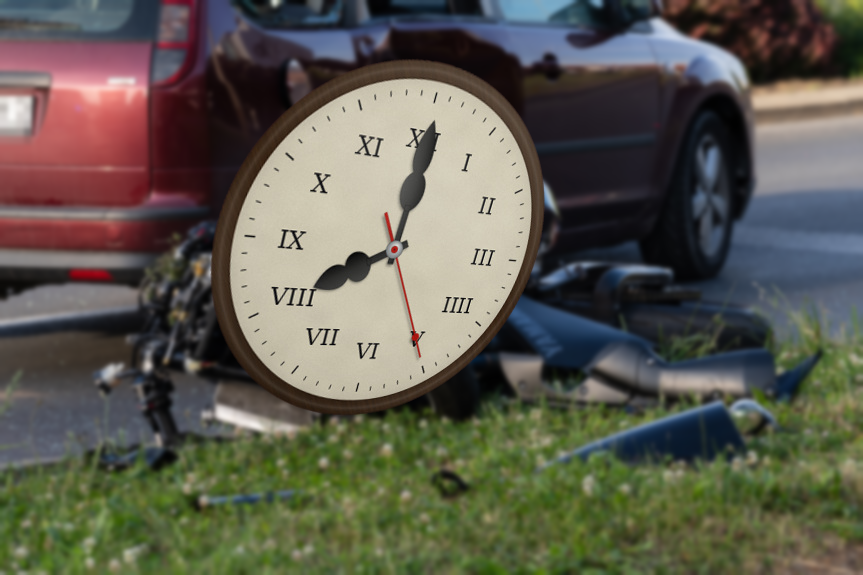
8:00:25
